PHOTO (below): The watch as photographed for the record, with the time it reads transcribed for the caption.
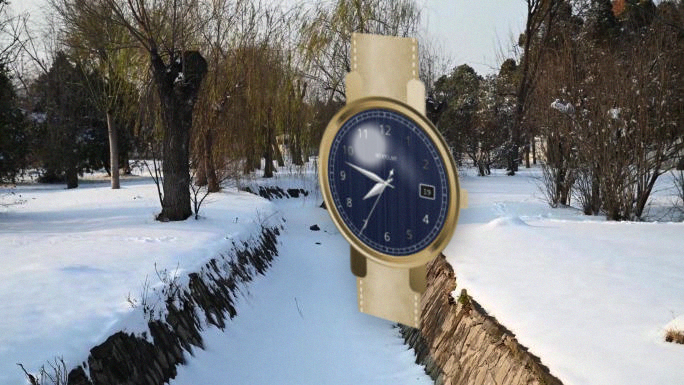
7:47:35
